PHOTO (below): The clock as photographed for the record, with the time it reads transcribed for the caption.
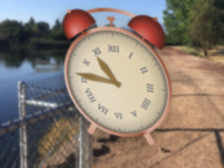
10:46
